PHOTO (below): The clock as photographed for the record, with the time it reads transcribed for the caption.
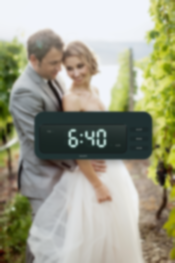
6:40
